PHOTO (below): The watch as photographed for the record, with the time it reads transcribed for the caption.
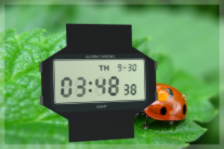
3:48:38
